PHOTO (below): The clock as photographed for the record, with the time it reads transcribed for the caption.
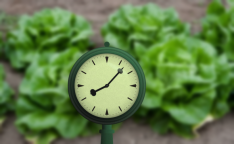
8:07
